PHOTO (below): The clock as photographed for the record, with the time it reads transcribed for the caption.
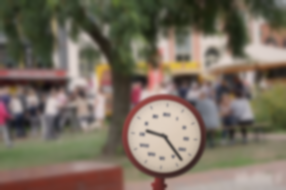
9:23
